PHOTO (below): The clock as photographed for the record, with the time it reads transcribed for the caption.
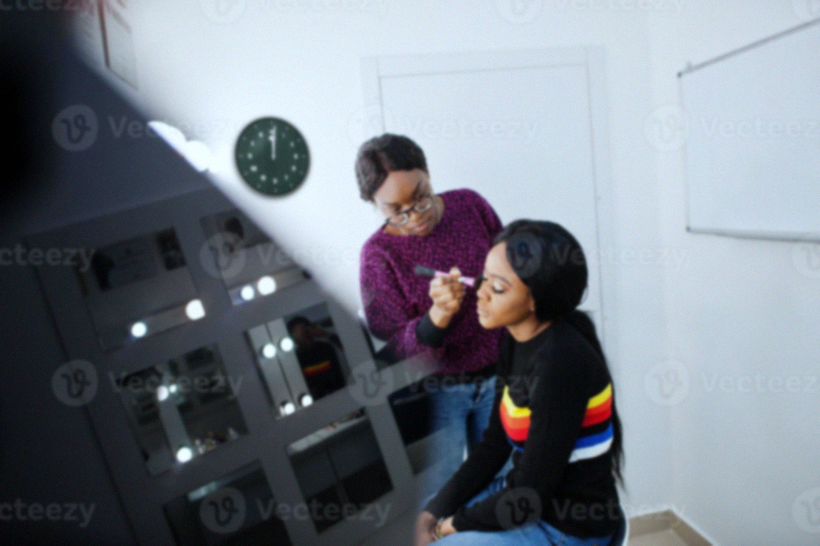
12:01
